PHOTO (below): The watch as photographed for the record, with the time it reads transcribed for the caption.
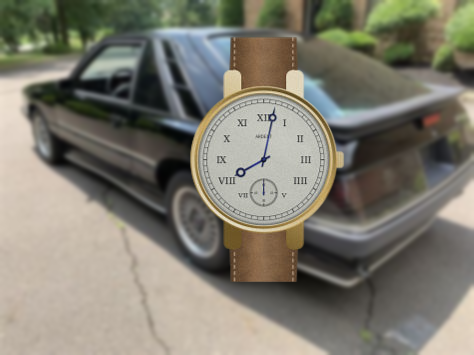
8:02
